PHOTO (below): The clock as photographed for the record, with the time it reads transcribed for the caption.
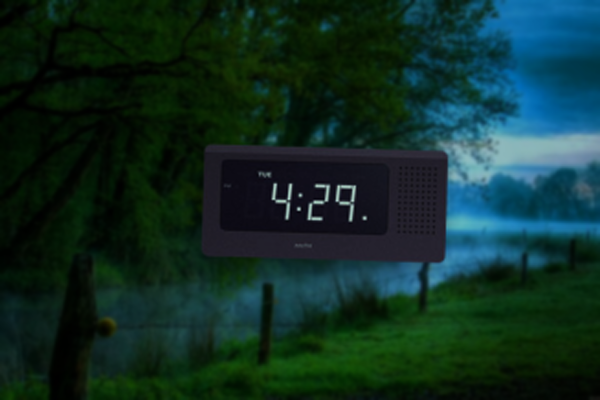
4:29
